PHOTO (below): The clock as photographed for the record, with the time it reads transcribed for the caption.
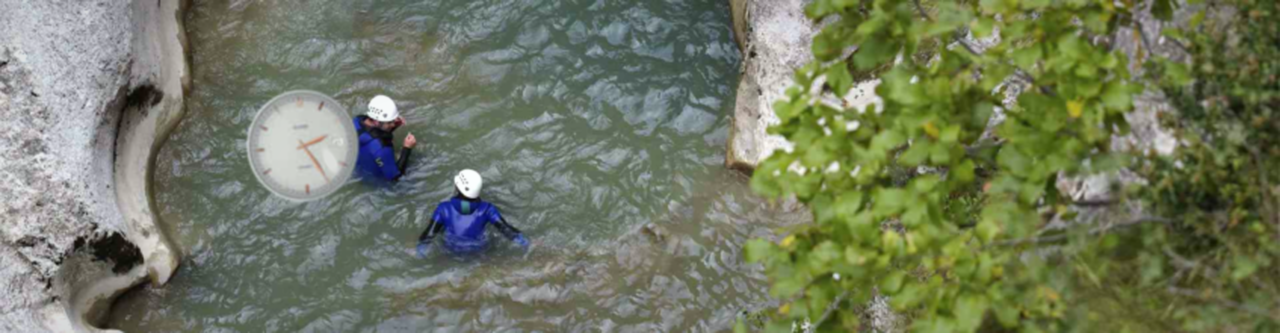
2:25
